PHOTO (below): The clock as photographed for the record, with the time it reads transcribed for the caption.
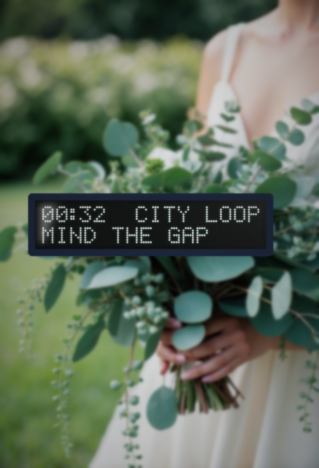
0:32
